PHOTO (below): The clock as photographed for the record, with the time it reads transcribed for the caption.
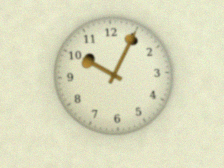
10:05
